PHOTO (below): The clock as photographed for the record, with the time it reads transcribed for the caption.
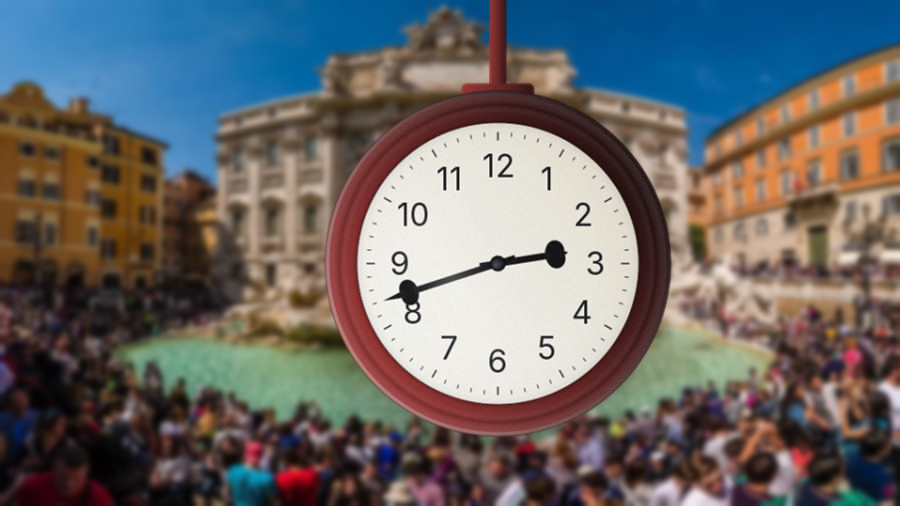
2:42
